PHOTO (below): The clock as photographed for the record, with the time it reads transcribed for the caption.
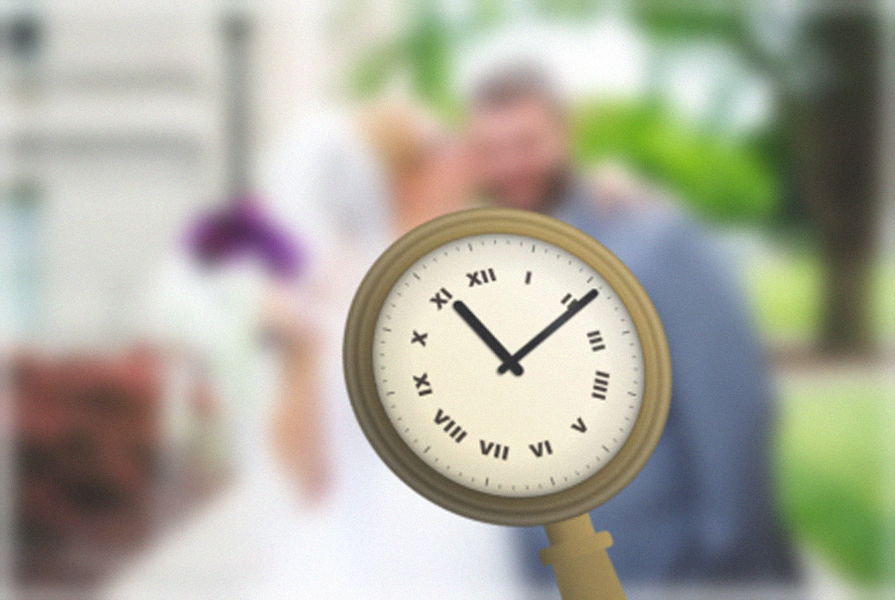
11:11
